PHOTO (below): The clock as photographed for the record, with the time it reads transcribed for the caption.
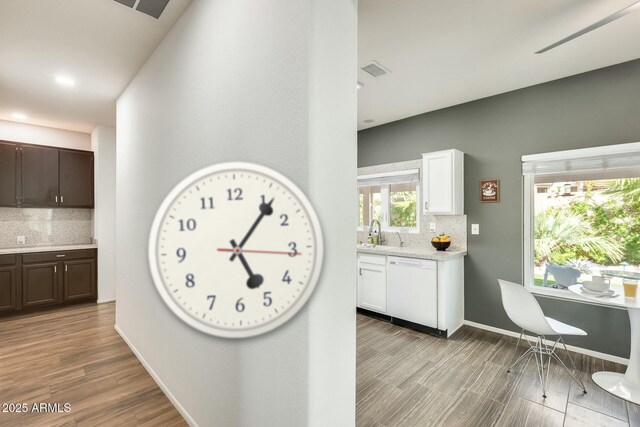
5:06:16
